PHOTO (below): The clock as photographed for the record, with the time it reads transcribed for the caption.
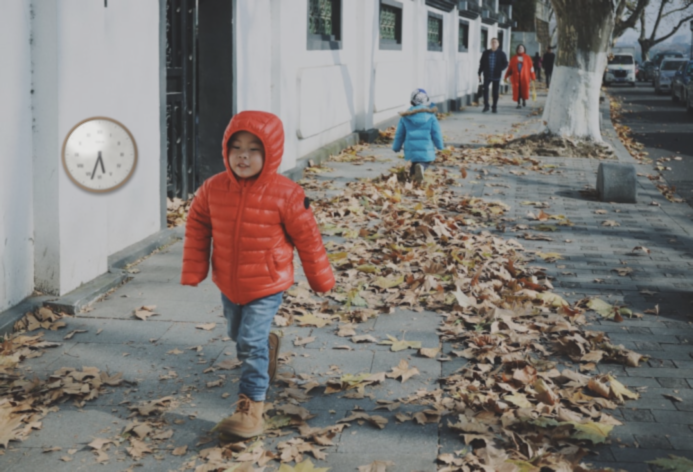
5:33
